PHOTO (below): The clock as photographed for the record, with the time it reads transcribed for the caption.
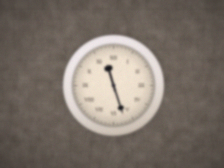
11:27
